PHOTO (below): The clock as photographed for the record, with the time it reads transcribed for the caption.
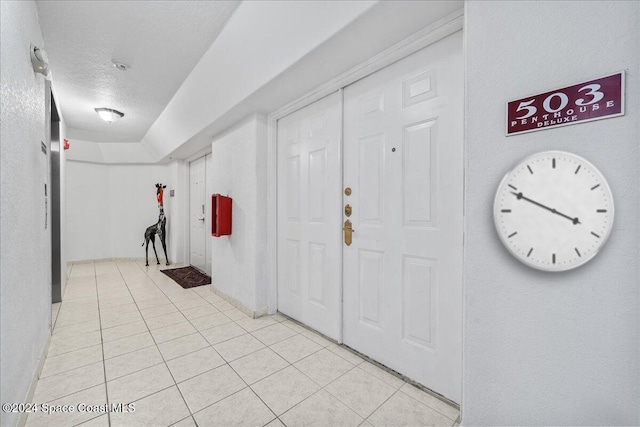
3:49
